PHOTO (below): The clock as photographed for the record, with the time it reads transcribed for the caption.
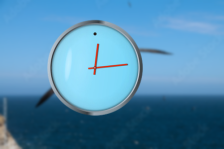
12:14
